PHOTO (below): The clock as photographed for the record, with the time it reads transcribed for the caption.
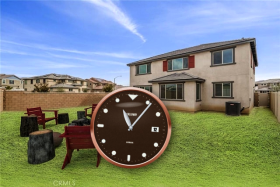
11:06
